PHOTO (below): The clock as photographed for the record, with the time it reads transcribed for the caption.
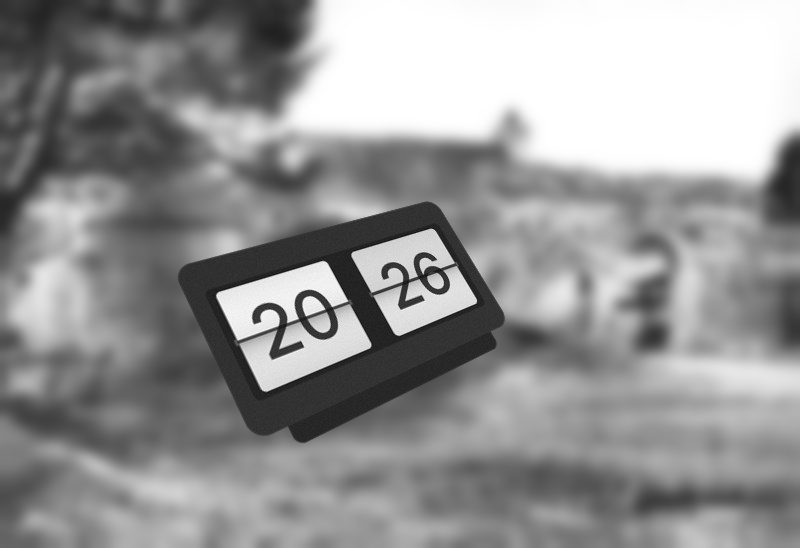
20:26
